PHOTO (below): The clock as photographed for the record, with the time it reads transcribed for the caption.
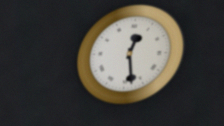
12:28
